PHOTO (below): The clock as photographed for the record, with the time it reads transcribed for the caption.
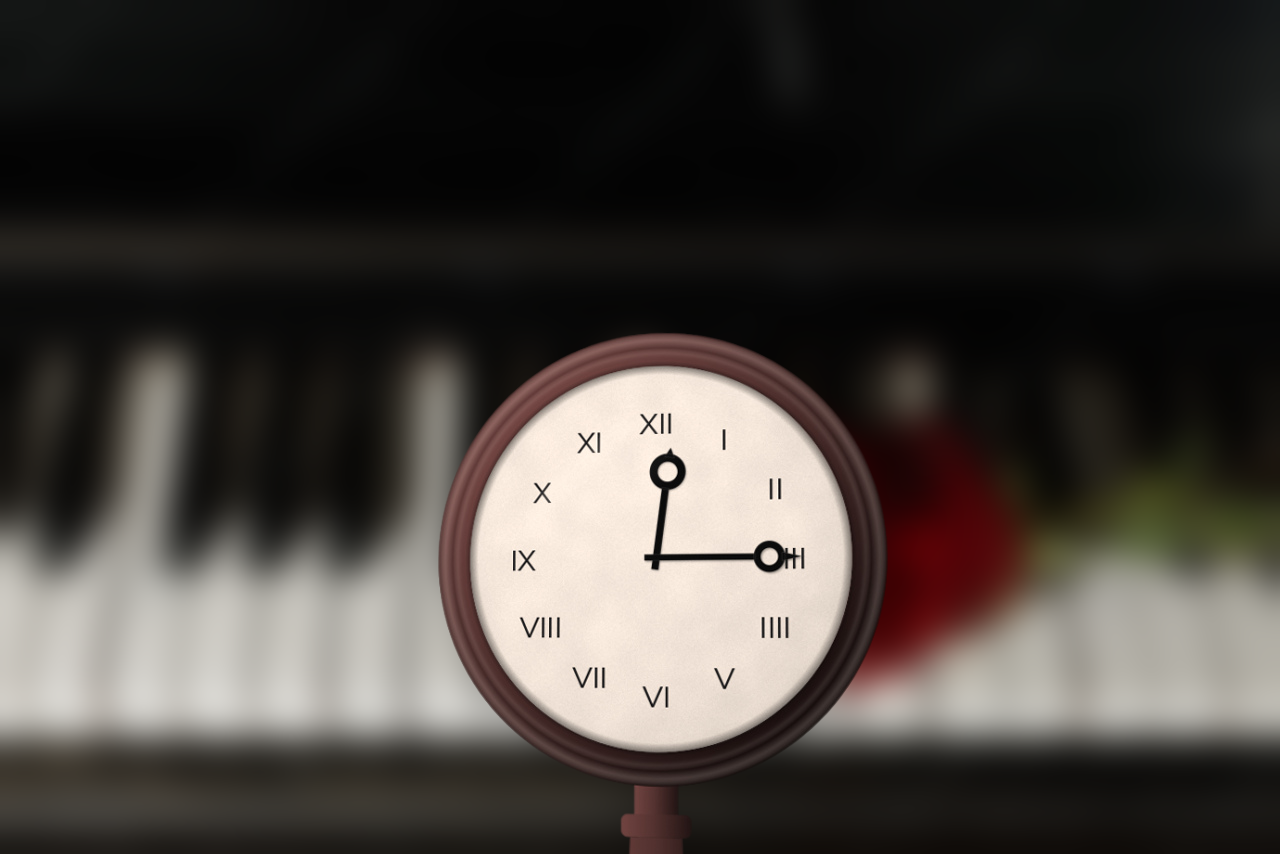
12:15
